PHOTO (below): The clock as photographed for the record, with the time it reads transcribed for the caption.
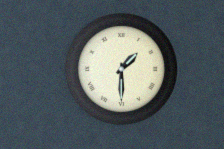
1:30
